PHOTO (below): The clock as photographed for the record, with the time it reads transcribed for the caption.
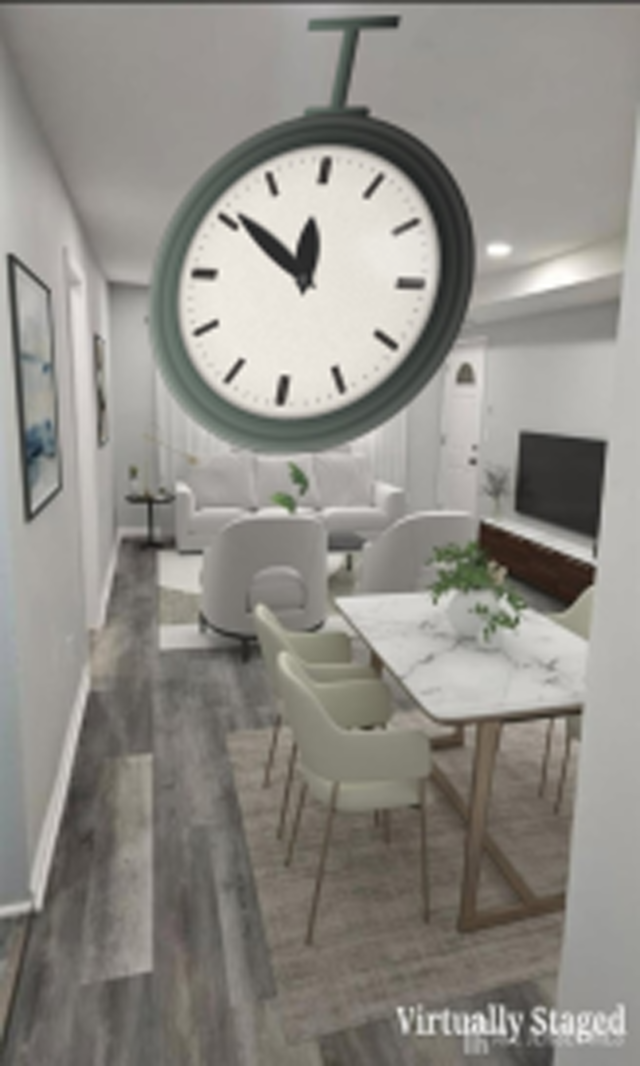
11:51
